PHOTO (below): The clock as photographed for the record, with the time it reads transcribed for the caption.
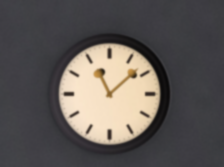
11:08
